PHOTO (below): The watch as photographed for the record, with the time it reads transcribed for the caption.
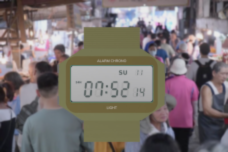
7:52:14
